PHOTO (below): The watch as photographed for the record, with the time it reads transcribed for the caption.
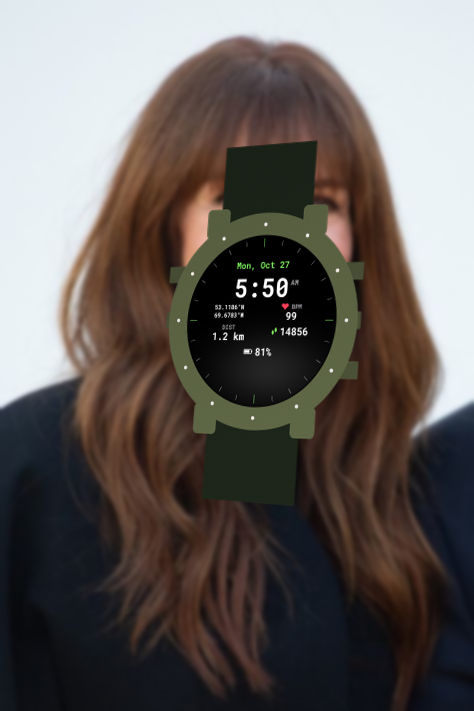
5:50
